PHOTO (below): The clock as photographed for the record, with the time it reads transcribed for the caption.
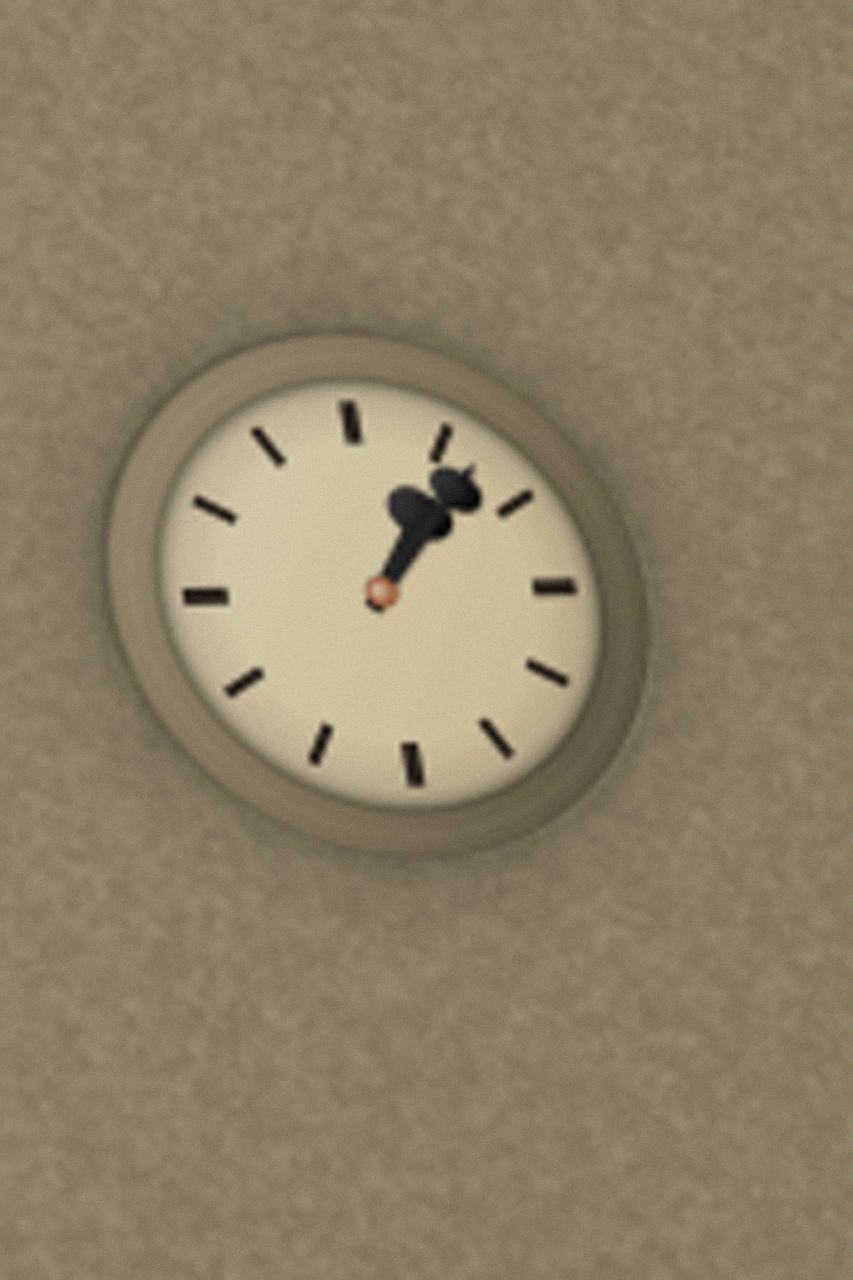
1:07
